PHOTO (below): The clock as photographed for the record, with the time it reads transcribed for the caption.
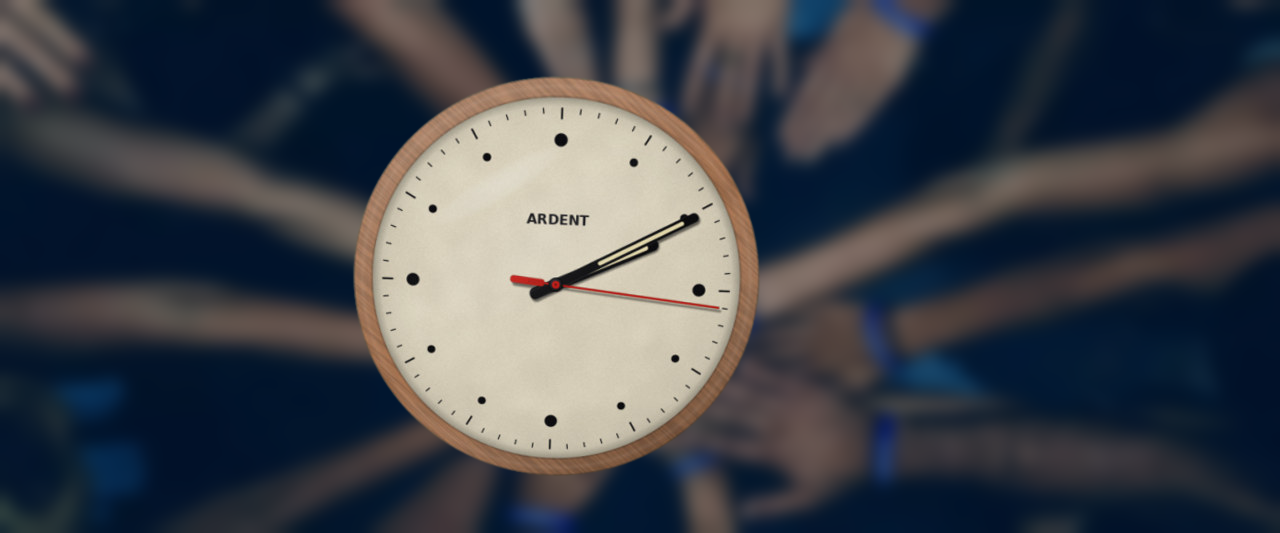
2:10:16
